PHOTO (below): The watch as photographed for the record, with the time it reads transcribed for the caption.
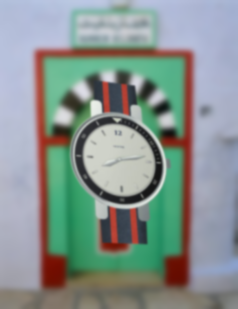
8:13
